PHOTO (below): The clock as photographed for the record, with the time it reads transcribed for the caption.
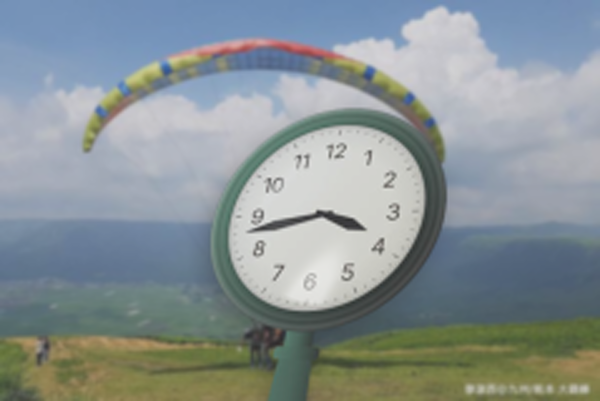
3:43
